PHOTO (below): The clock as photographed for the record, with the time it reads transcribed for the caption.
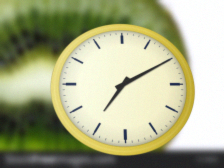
7:10
